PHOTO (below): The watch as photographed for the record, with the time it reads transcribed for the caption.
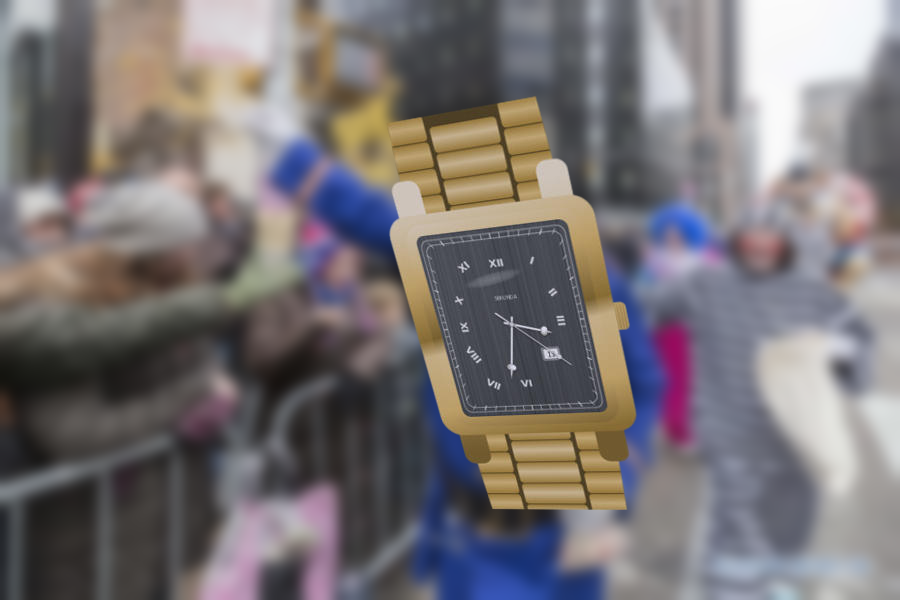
3:32:22
